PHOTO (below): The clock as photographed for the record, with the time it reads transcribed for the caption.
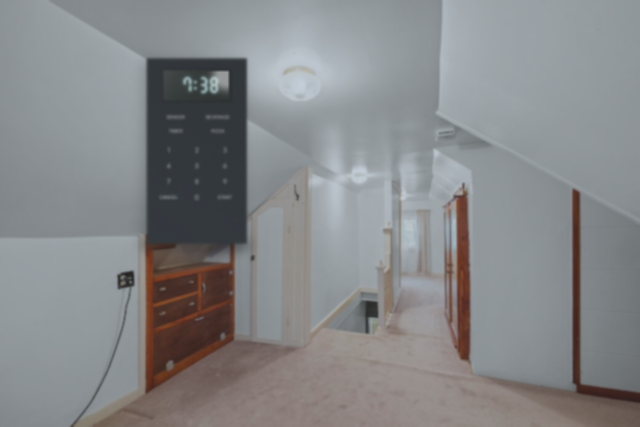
7:38
